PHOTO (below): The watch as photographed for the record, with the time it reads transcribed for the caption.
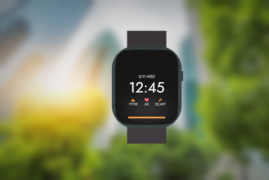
12:45
